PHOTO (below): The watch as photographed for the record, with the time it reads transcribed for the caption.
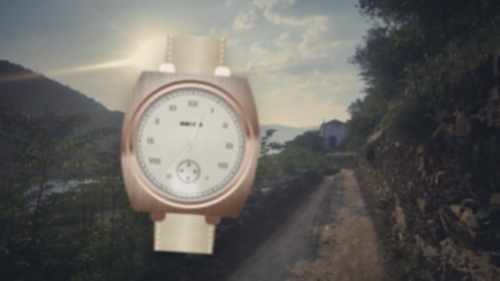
12:36
